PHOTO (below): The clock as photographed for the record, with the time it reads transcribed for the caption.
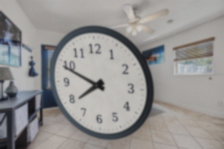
7:49
